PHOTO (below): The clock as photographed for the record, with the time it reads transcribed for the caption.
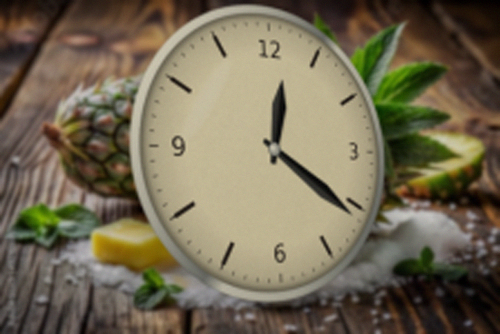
12:21
